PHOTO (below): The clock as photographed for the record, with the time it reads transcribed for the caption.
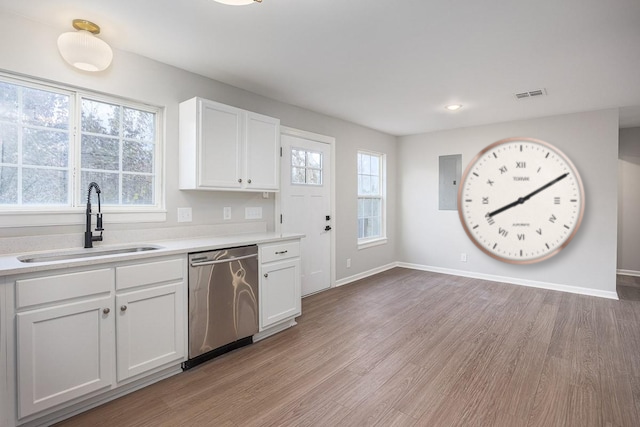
8:10
